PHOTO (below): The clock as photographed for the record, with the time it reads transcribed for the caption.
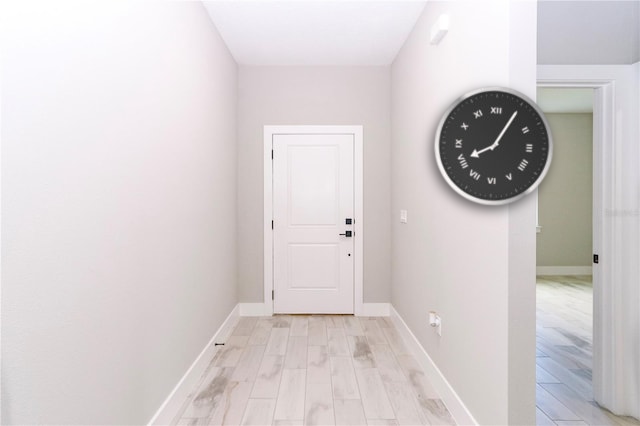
8:05
